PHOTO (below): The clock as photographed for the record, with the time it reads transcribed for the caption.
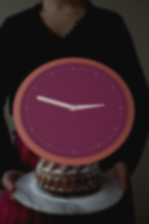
2:48
